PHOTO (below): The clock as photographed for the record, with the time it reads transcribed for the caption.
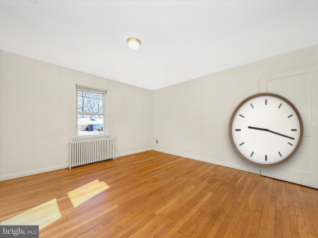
9:18
